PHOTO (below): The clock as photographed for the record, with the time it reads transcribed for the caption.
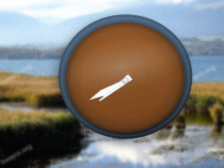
7:40
